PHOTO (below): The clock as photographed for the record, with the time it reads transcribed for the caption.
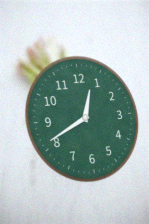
12:41
